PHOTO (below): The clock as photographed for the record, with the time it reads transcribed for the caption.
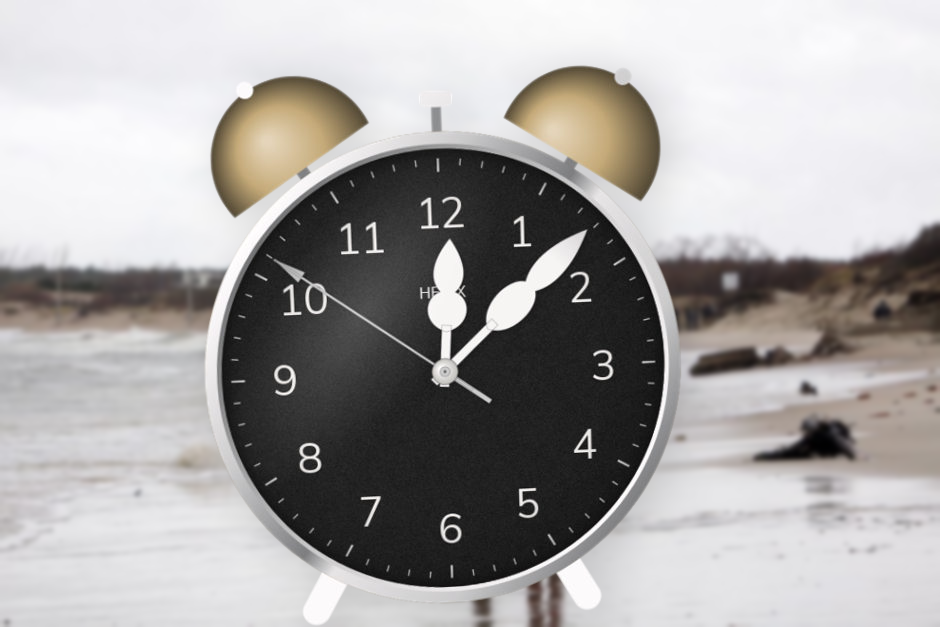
12:07:51
